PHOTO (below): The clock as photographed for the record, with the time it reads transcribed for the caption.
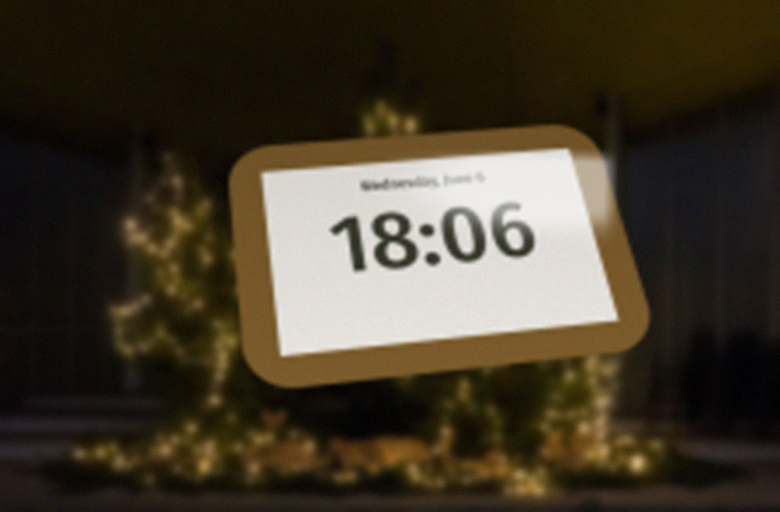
18:06
